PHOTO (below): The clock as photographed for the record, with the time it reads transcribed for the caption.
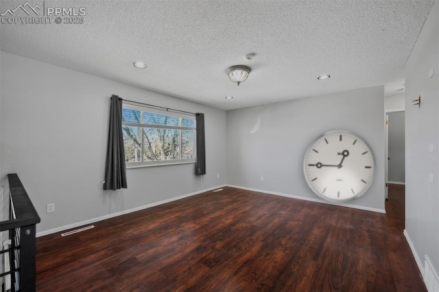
12:45
